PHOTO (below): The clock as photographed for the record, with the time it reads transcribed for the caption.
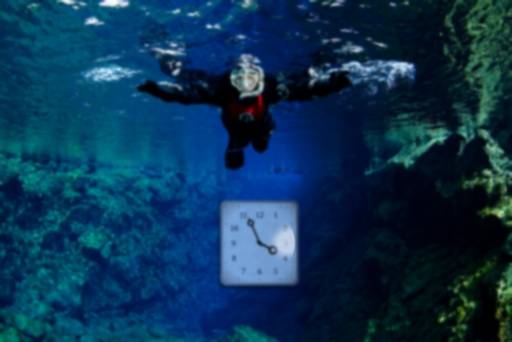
3:56
